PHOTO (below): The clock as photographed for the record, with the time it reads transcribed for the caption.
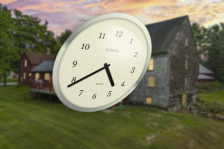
4:39
